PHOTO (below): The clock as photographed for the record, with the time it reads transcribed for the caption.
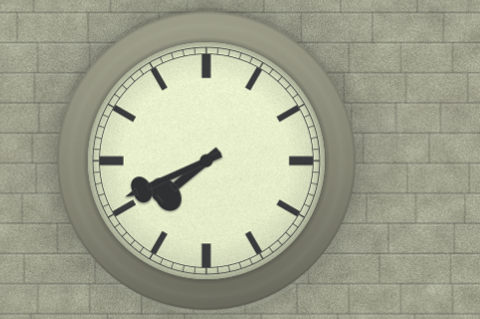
7:41
